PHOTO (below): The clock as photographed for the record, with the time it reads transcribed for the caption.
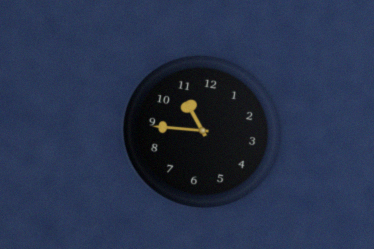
10:44
